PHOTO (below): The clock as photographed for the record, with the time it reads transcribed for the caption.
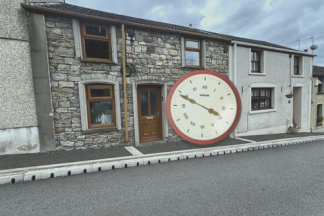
3:49
